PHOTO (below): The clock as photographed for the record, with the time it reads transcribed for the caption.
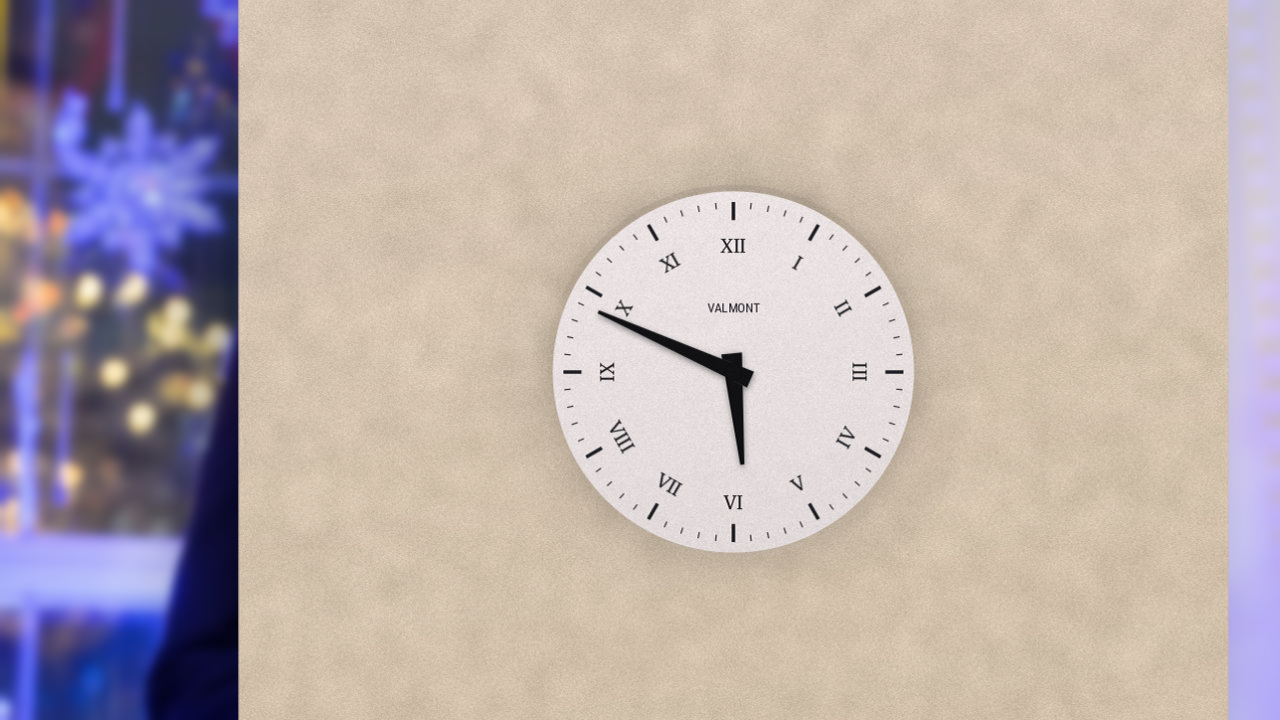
5:49
